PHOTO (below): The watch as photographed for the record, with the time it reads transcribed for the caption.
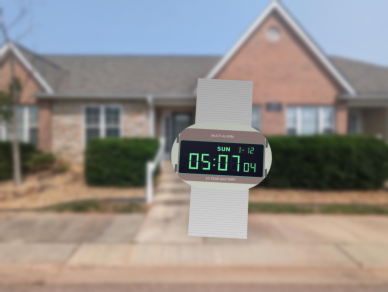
5:07:04
